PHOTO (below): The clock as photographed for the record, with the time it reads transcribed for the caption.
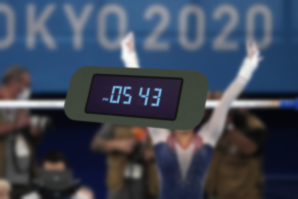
5:43
